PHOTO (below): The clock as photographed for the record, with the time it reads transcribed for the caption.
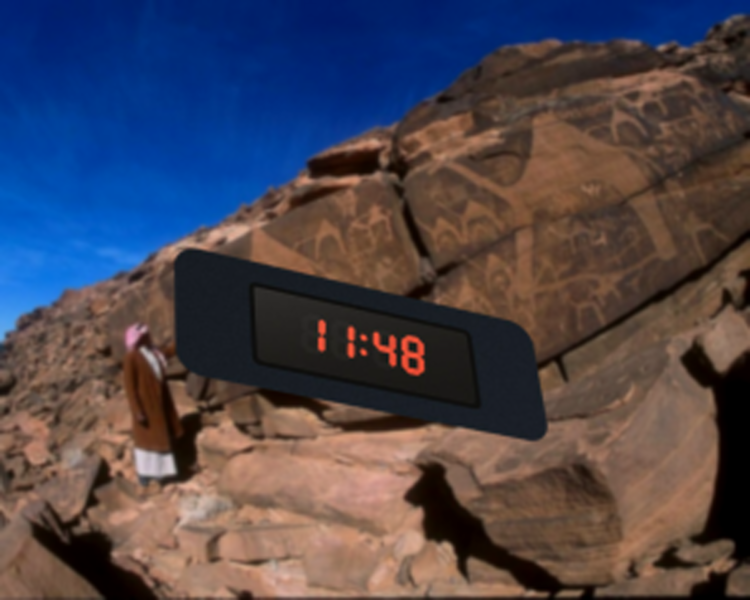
11:48
